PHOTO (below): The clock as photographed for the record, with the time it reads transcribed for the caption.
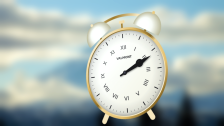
2:11
